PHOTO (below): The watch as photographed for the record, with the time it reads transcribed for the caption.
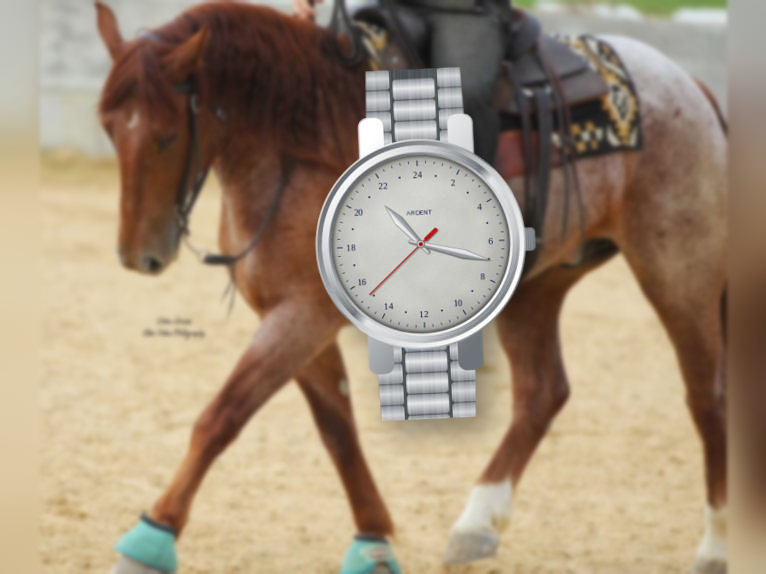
21:17:38
